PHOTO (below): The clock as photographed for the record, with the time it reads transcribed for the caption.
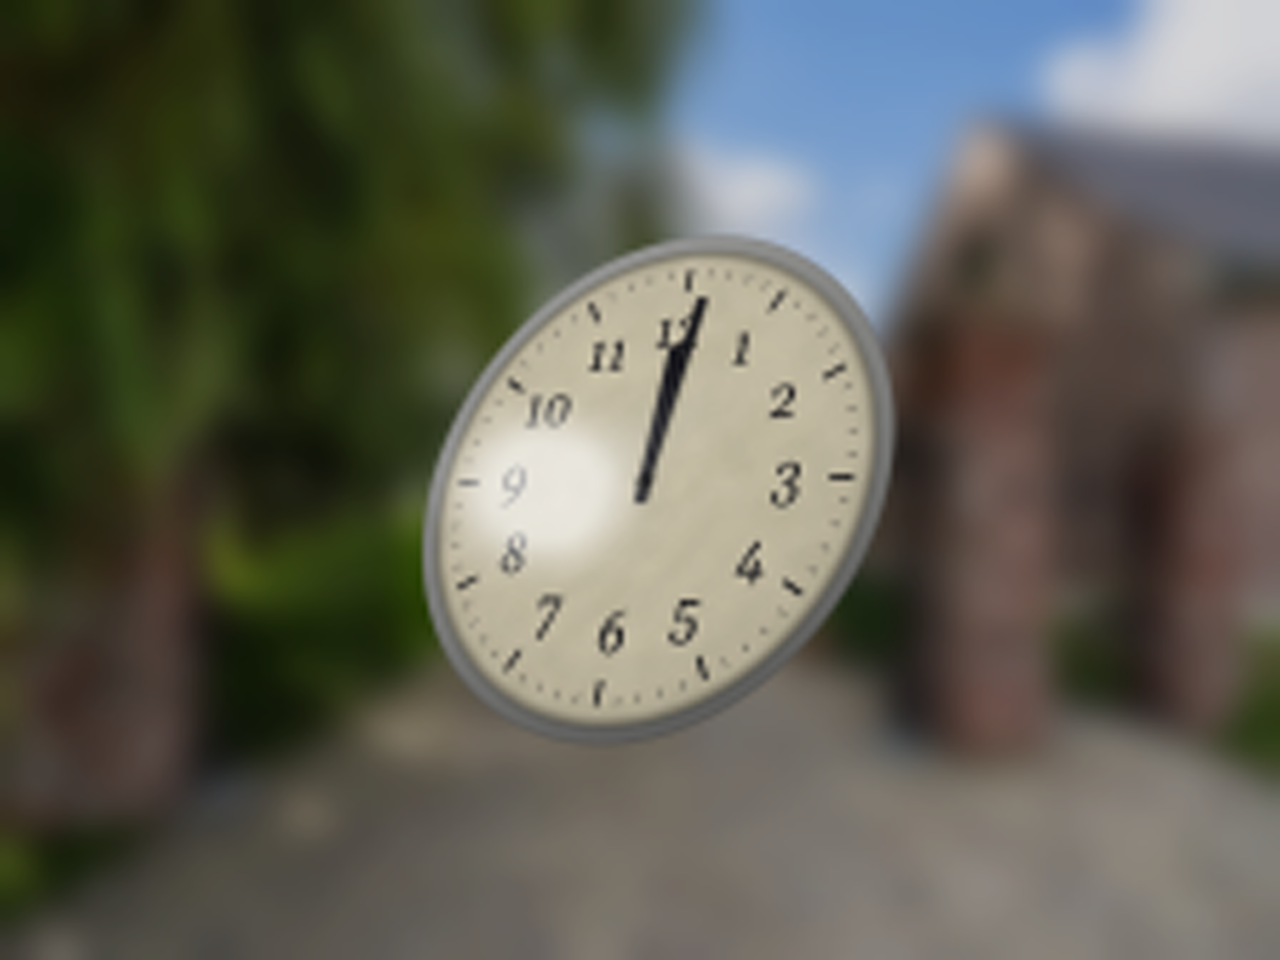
12:01
